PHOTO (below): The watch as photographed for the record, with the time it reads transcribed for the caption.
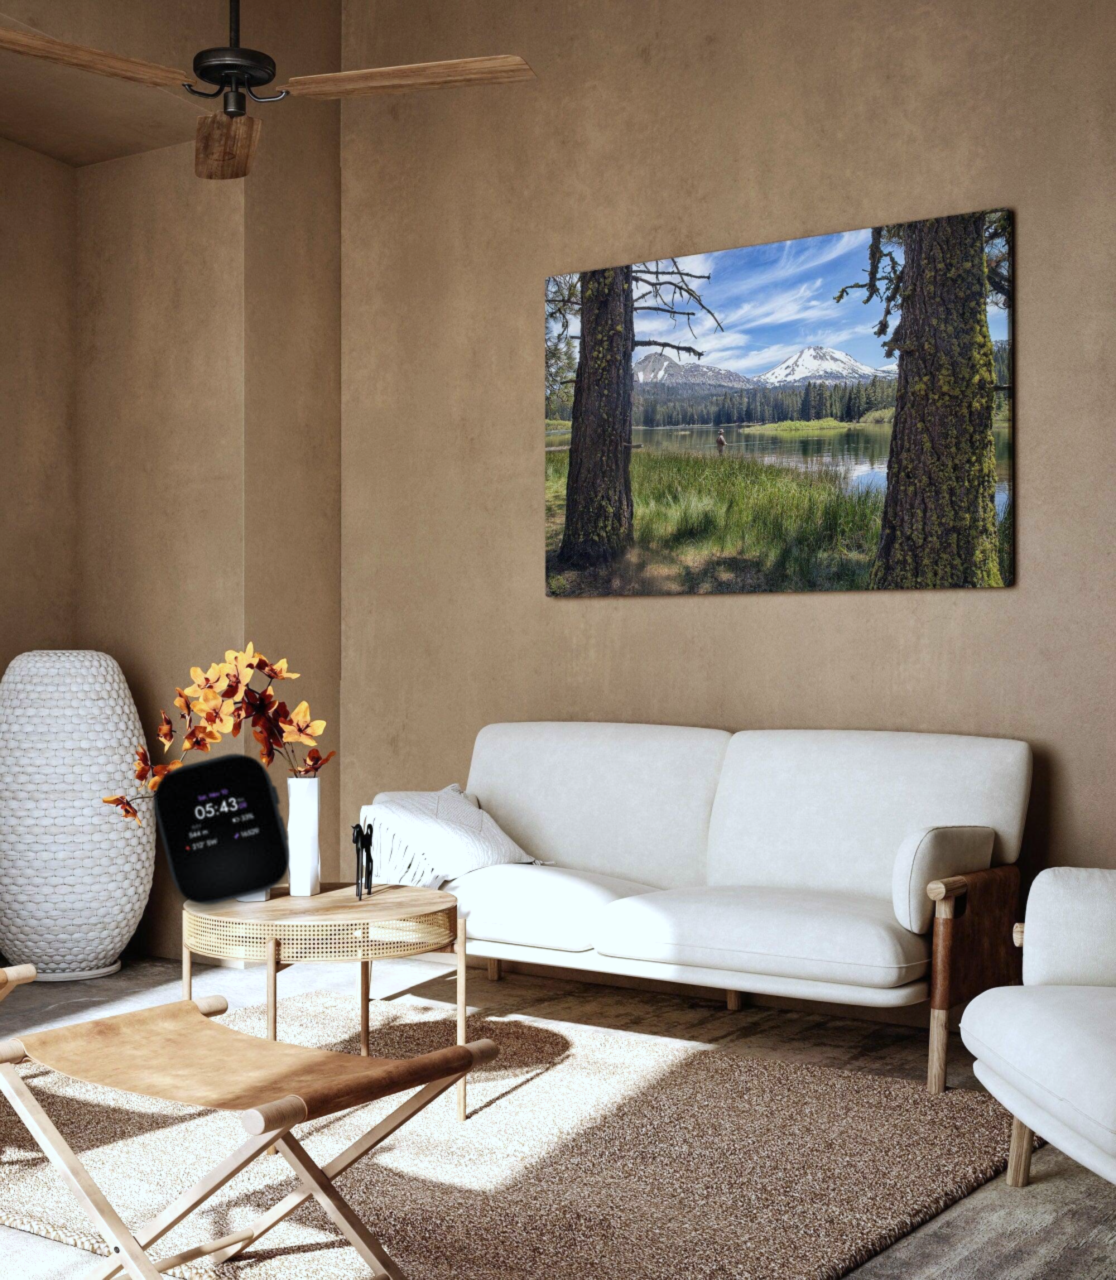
5:43
